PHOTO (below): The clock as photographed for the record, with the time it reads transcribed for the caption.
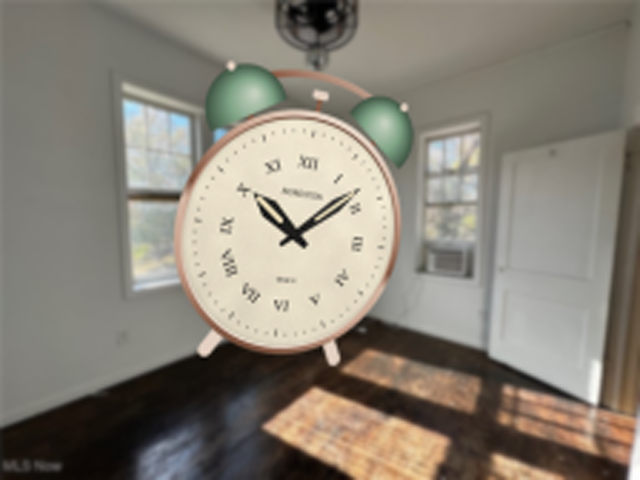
10:08
